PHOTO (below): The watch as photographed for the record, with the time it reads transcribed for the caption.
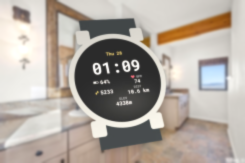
1:09
